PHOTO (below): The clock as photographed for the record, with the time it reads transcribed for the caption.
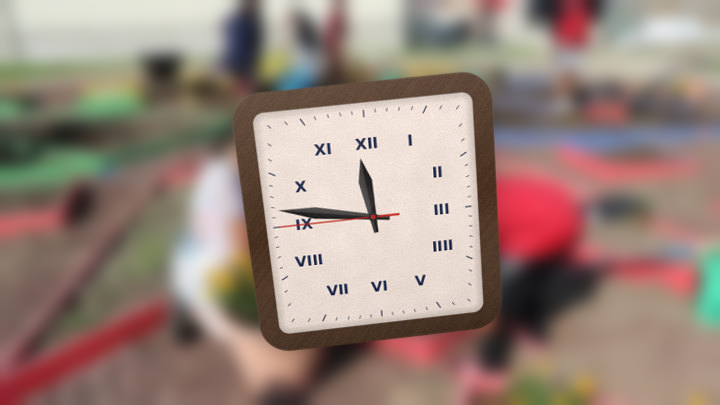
11:46:45
